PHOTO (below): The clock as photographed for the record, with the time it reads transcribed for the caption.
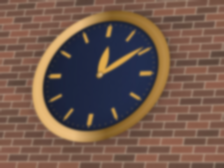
12:09
